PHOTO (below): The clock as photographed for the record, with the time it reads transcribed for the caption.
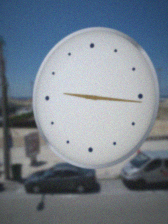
9:16
